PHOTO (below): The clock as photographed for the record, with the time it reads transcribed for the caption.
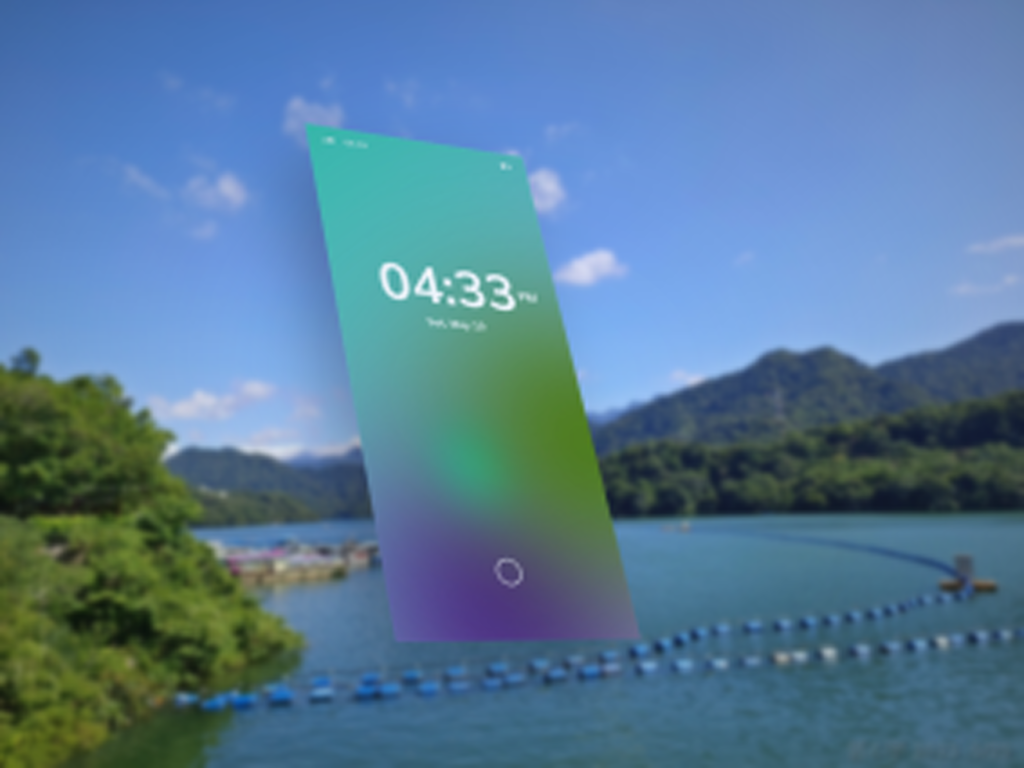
4:33
